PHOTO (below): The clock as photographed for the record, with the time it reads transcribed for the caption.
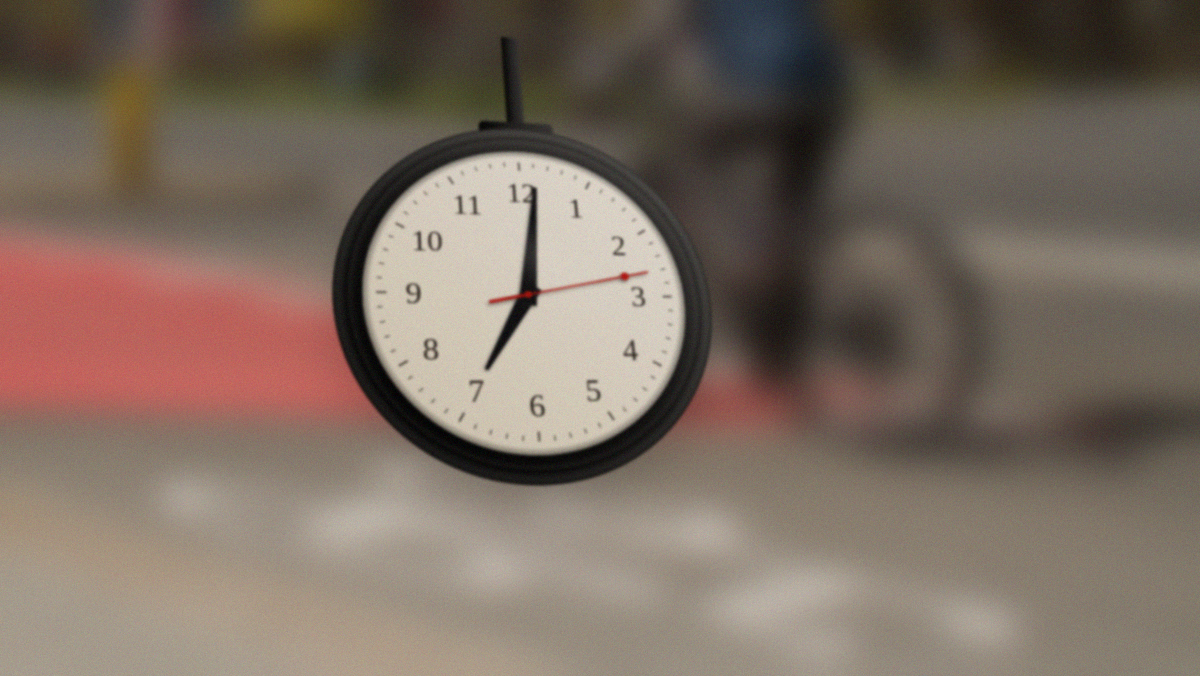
7:01:13
